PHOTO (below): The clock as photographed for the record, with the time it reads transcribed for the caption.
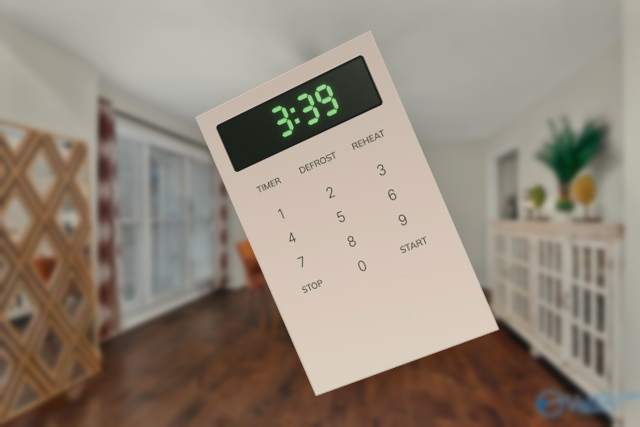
3:39
